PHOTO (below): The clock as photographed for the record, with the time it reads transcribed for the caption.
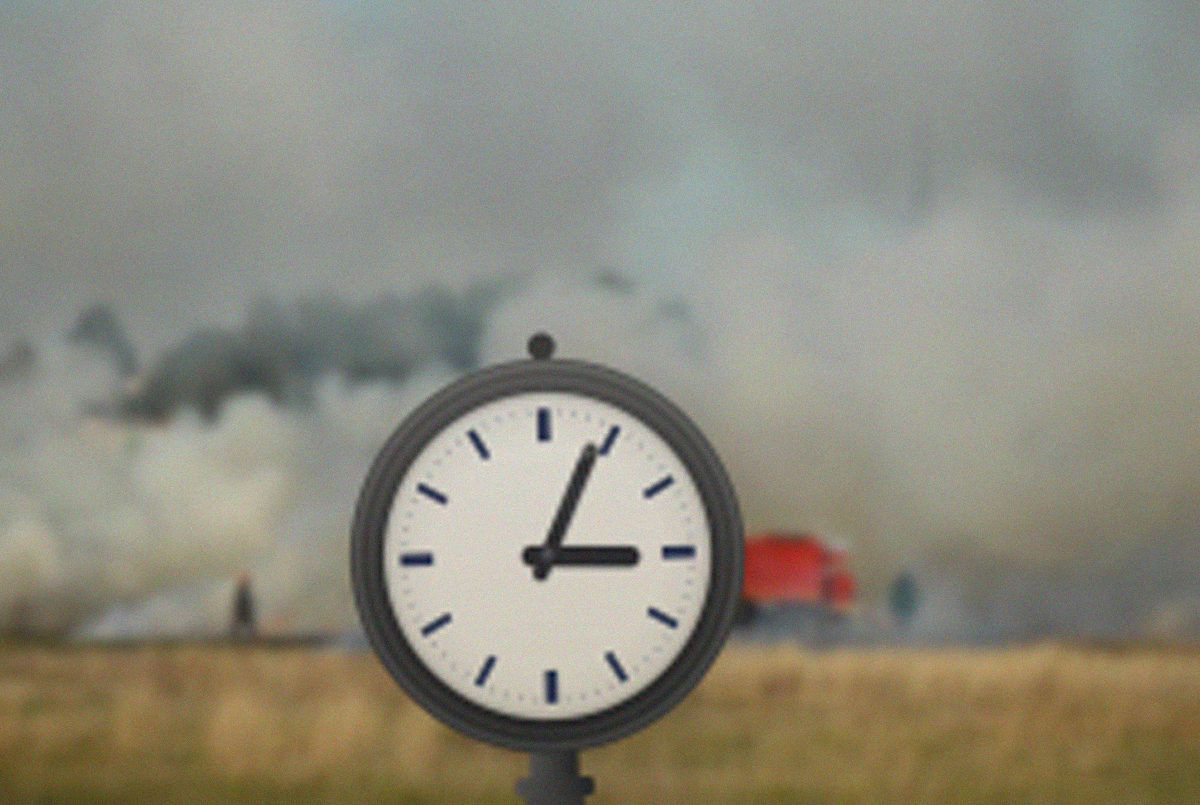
3:04
